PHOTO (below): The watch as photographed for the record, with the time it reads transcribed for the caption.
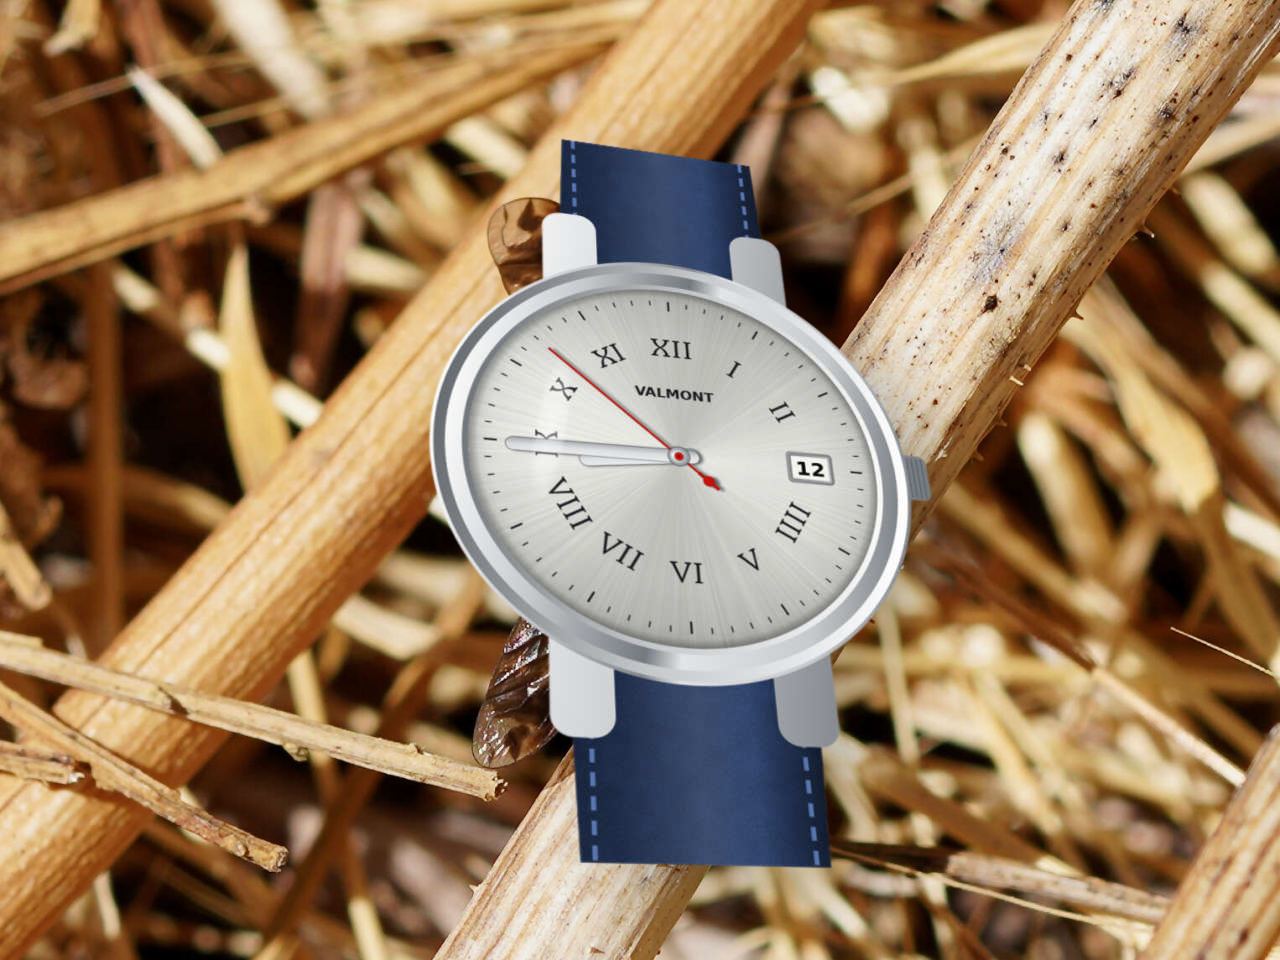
8:44:52
